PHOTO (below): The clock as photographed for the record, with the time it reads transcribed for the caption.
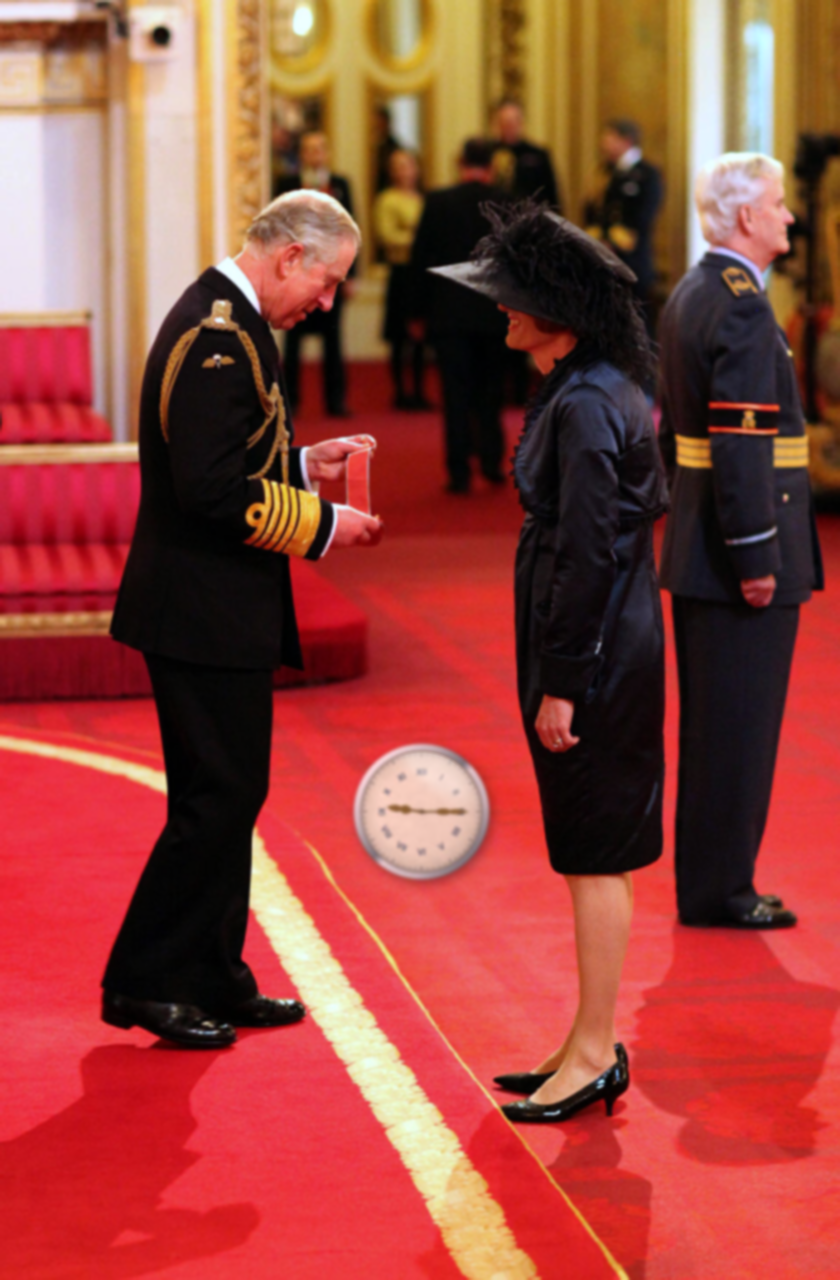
9:15
